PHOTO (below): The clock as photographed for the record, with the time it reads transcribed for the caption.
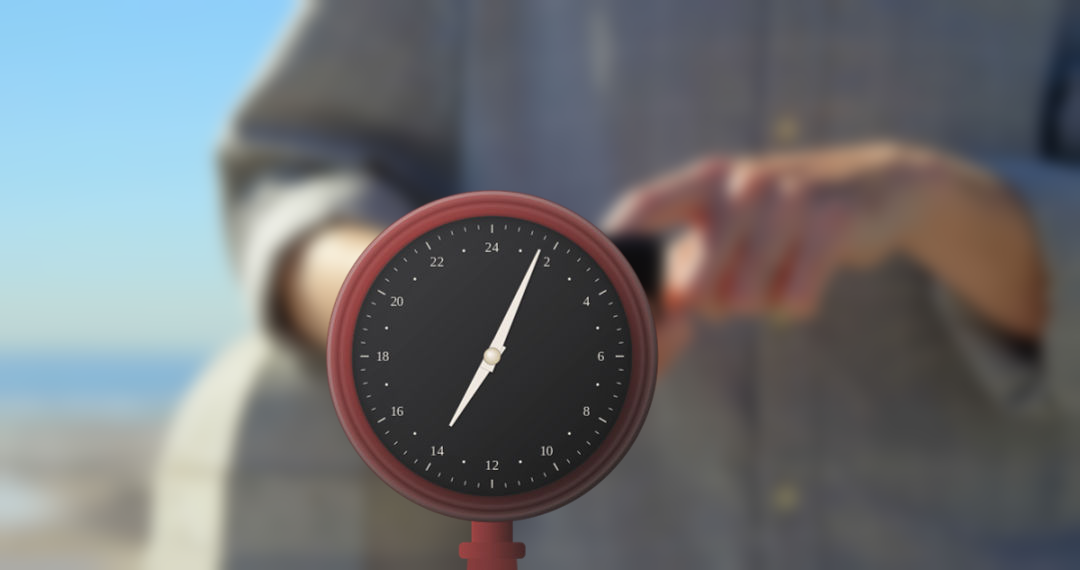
14:04
